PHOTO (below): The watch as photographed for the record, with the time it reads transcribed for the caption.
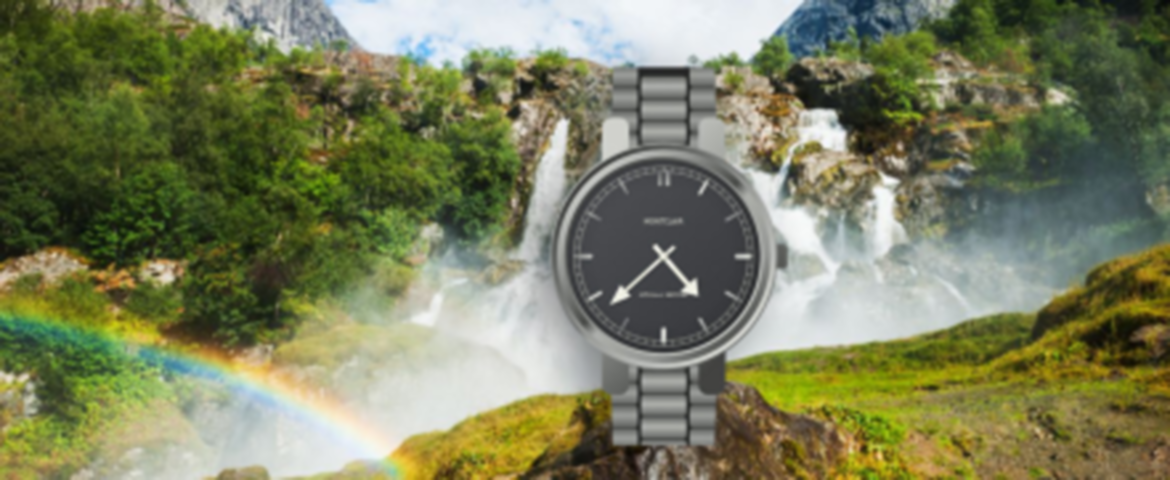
4:38
